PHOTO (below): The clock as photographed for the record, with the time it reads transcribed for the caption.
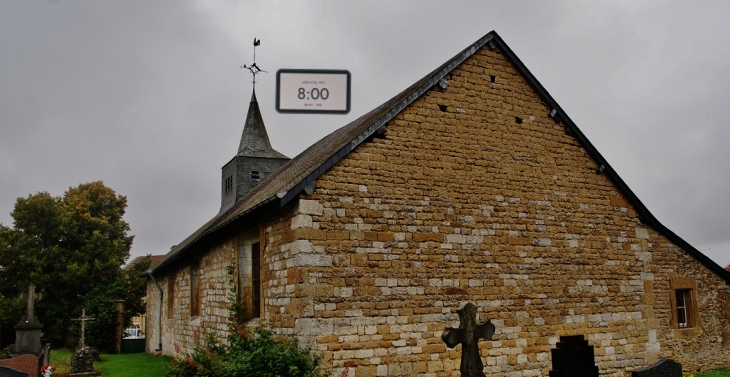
8:00
